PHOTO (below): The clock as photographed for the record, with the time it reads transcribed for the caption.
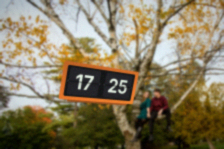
17:25
